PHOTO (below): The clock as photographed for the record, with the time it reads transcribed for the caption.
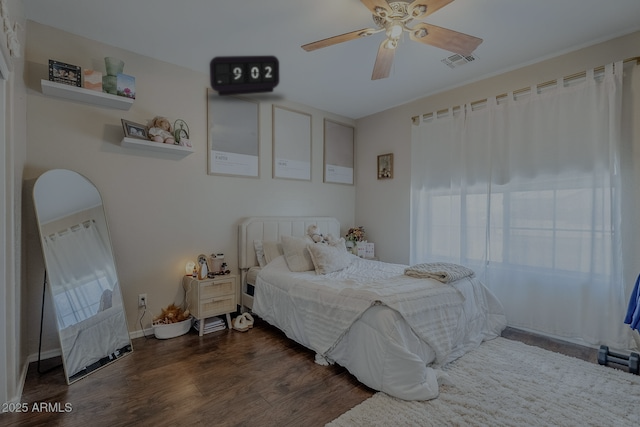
9:02
